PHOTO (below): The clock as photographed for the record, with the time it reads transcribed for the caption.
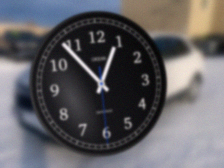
12:53:30
